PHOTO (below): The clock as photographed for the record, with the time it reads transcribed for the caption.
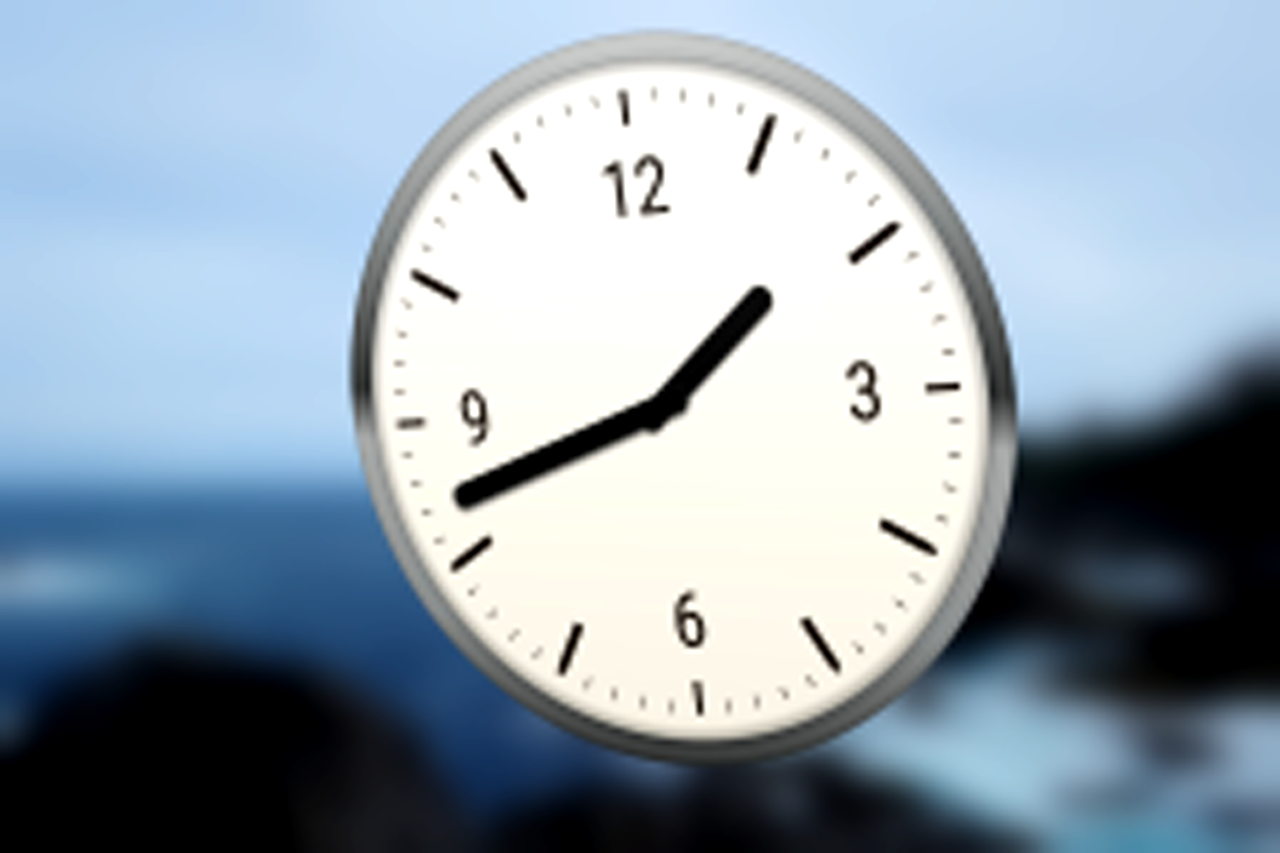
1:42
